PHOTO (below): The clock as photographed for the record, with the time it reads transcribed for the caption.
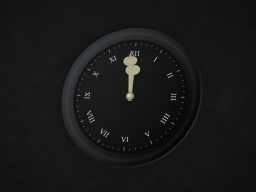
11:59
